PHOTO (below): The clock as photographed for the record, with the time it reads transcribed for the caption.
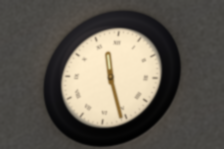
11:26
